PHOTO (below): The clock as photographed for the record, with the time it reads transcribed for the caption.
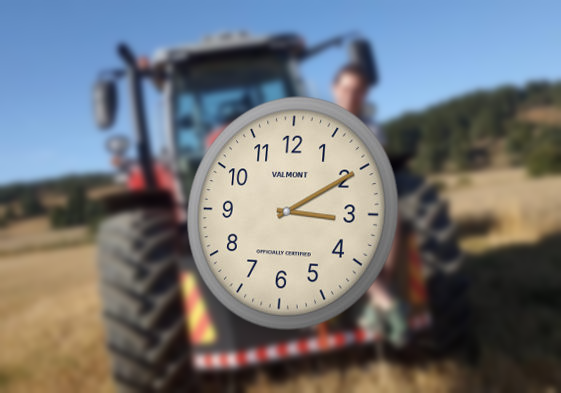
3:10
